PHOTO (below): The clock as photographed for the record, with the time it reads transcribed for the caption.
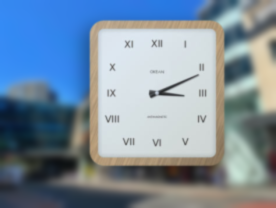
3:11
